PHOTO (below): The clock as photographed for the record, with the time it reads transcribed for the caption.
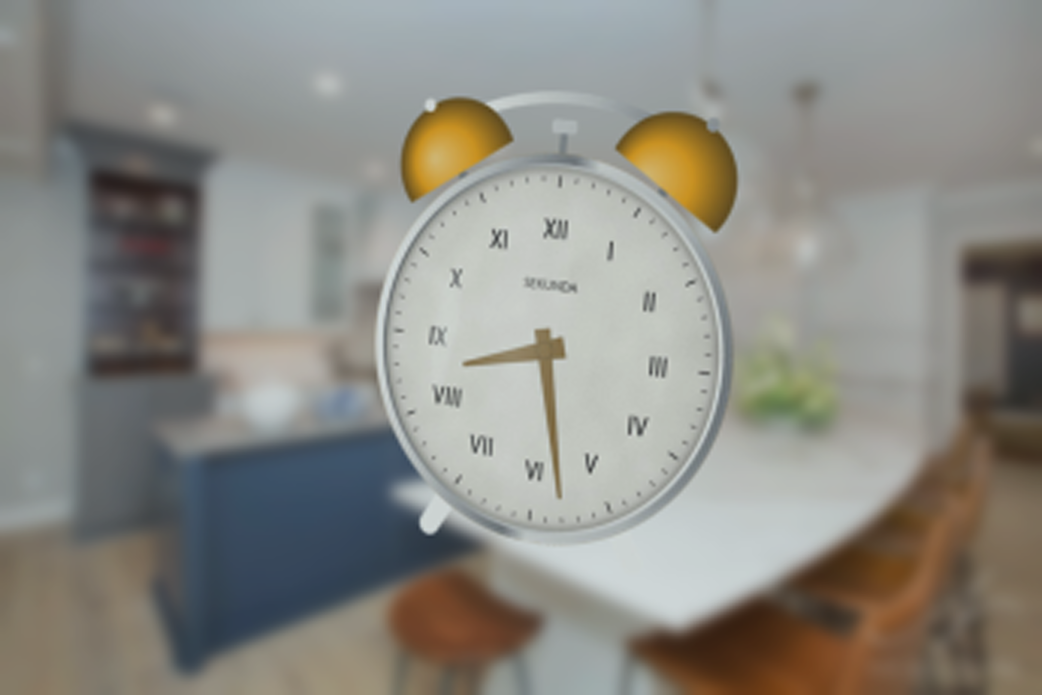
8:28
